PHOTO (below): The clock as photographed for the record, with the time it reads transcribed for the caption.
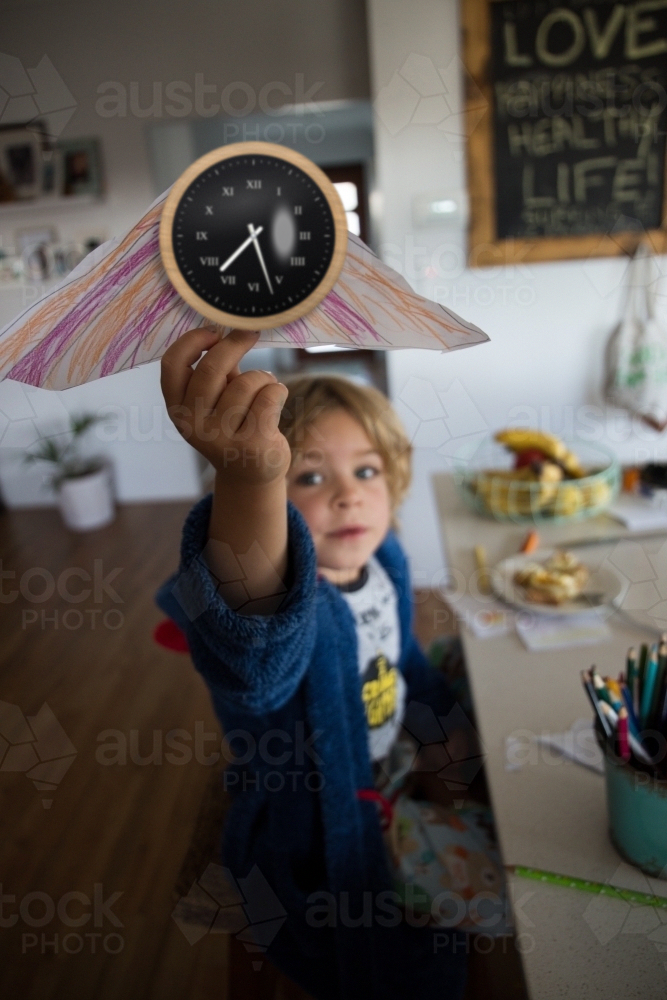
7:27
